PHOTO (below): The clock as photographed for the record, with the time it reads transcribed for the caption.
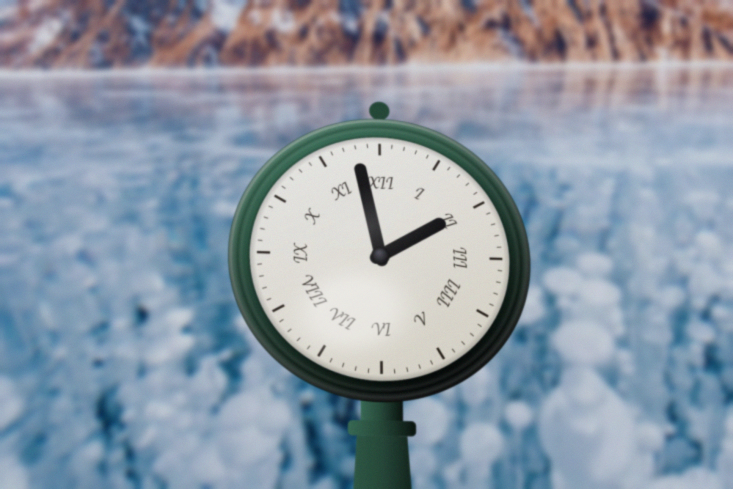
1:58
